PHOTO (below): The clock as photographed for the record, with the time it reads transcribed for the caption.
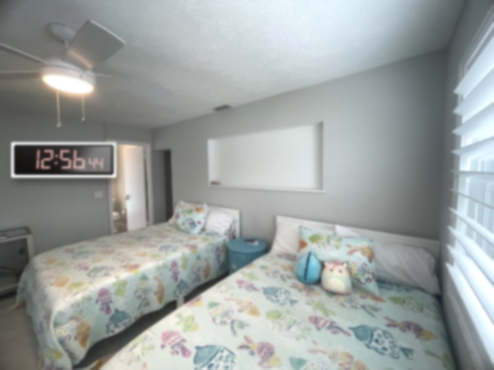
12:56
